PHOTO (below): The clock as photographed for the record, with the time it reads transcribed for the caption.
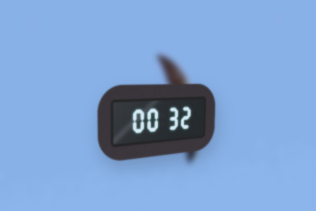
0:32
